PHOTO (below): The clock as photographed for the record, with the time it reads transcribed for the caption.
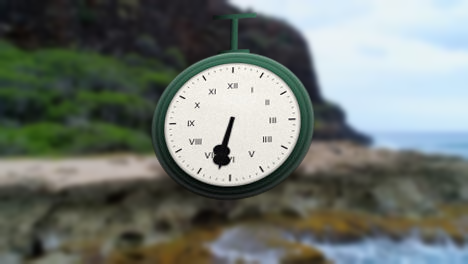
6:32
